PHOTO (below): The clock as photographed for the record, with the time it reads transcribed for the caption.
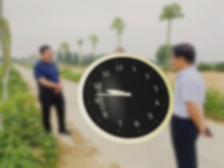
9:47
